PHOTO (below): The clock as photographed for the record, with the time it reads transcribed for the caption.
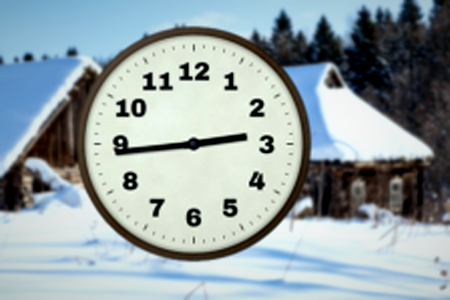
2:44
